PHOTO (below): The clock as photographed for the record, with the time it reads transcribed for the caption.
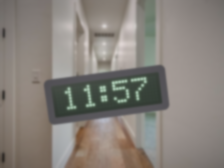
11:57
